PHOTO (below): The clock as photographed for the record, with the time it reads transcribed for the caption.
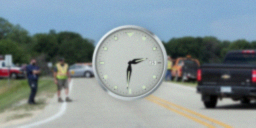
2:31
